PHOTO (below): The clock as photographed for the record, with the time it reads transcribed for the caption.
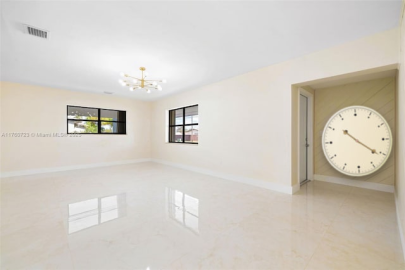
10:21
